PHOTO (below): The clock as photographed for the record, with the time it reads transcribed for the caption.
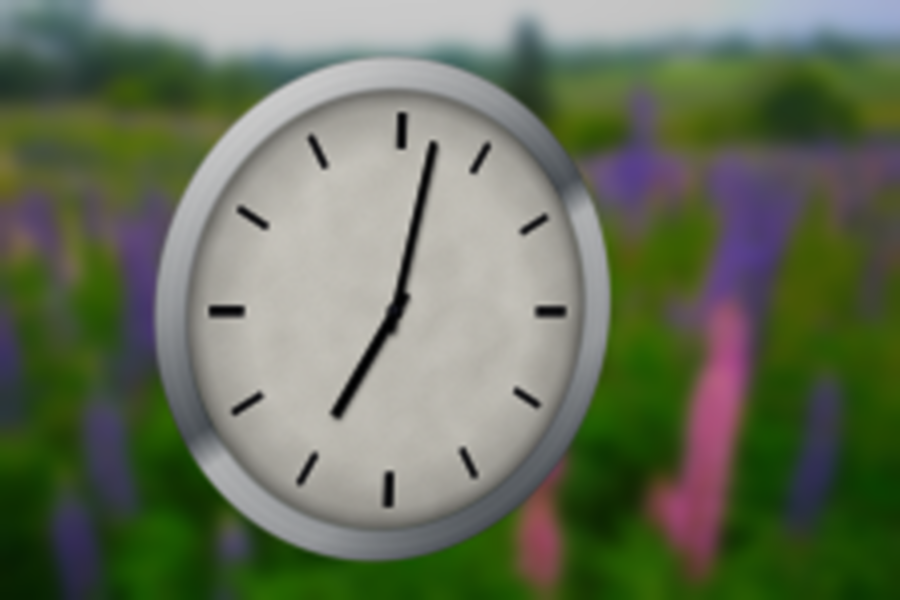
7:02
